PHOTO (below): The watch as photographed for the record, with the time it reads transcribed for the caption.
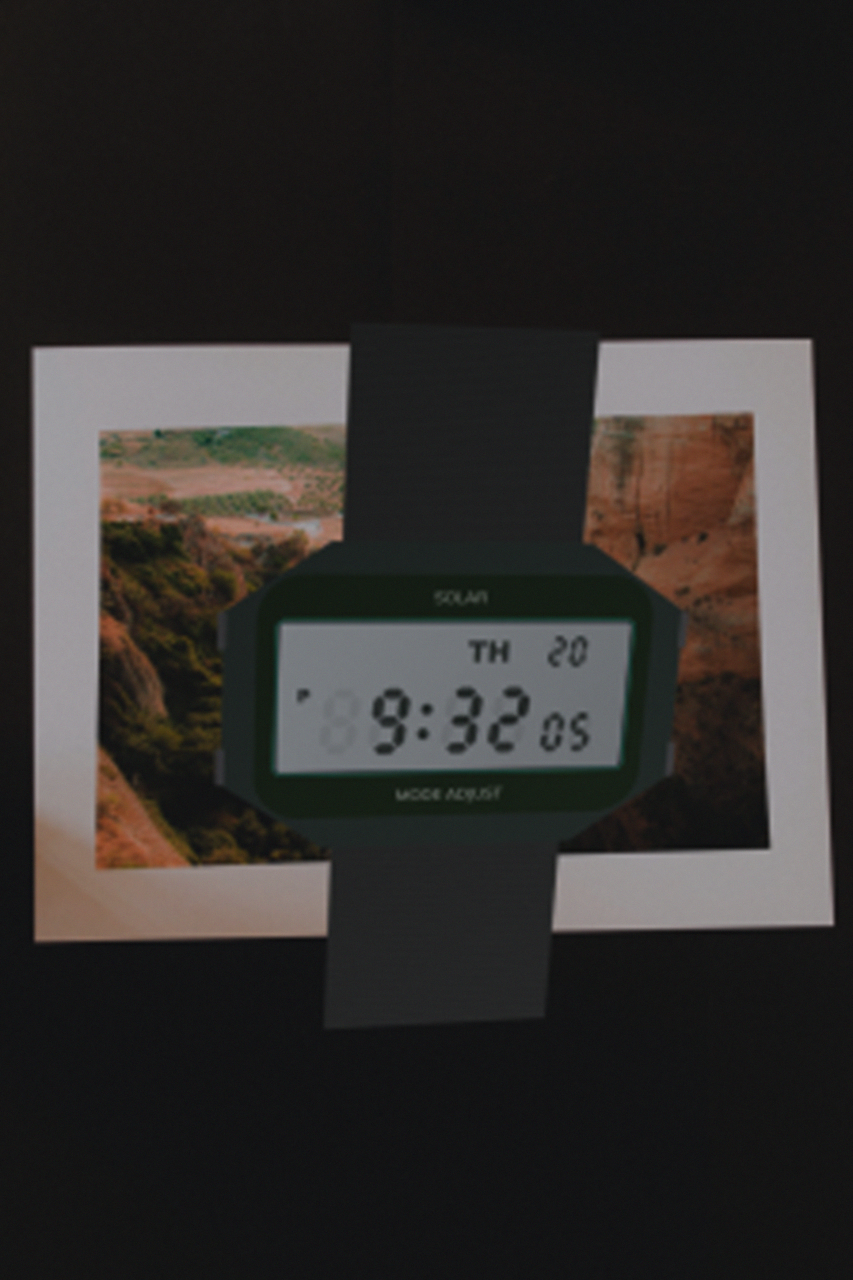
9:32:05
